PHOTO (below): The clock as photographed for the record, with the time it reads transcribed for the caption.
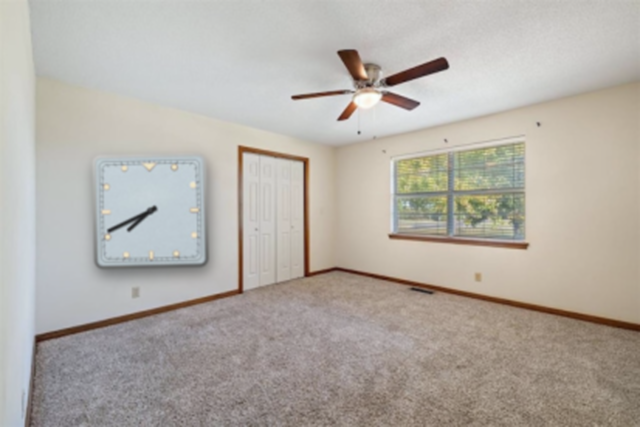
7:41
